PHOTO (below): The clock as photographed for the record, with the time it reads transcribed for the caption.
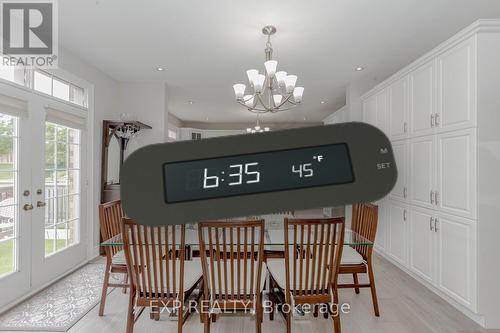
6:35
